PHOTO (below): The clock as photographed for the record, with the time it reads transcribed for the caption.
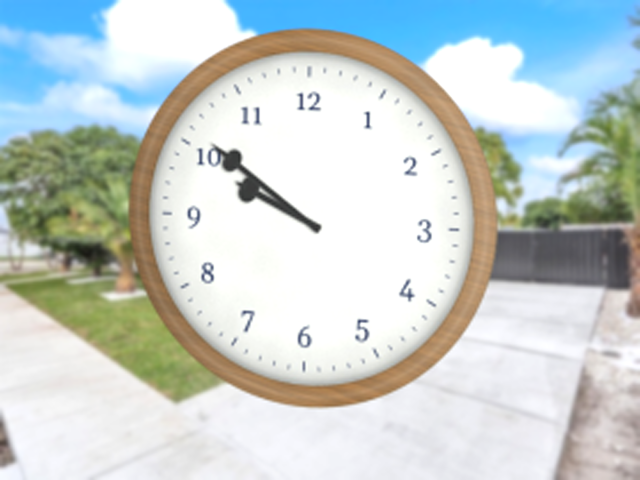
9:51
